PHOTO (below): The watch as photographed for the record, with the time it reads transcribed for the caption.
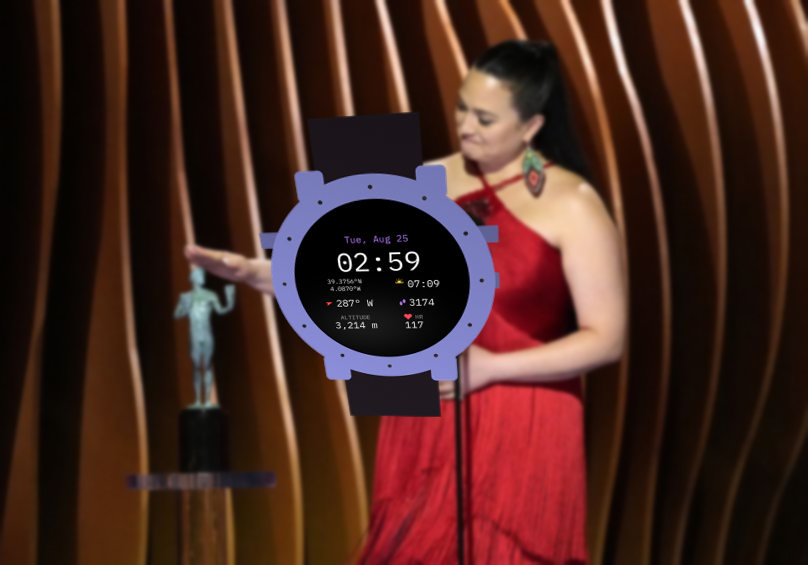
2:59
